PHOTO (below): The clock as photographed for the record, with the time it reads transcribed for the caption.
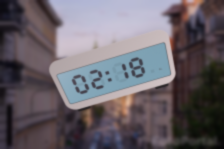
2:18
